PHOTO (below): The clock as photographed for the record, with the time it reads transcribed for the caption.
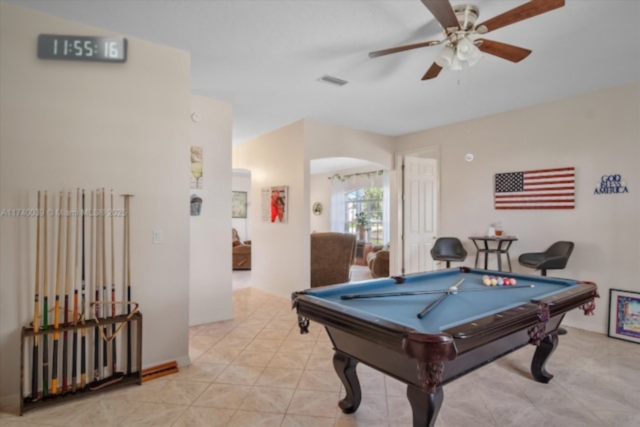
11:55:16
